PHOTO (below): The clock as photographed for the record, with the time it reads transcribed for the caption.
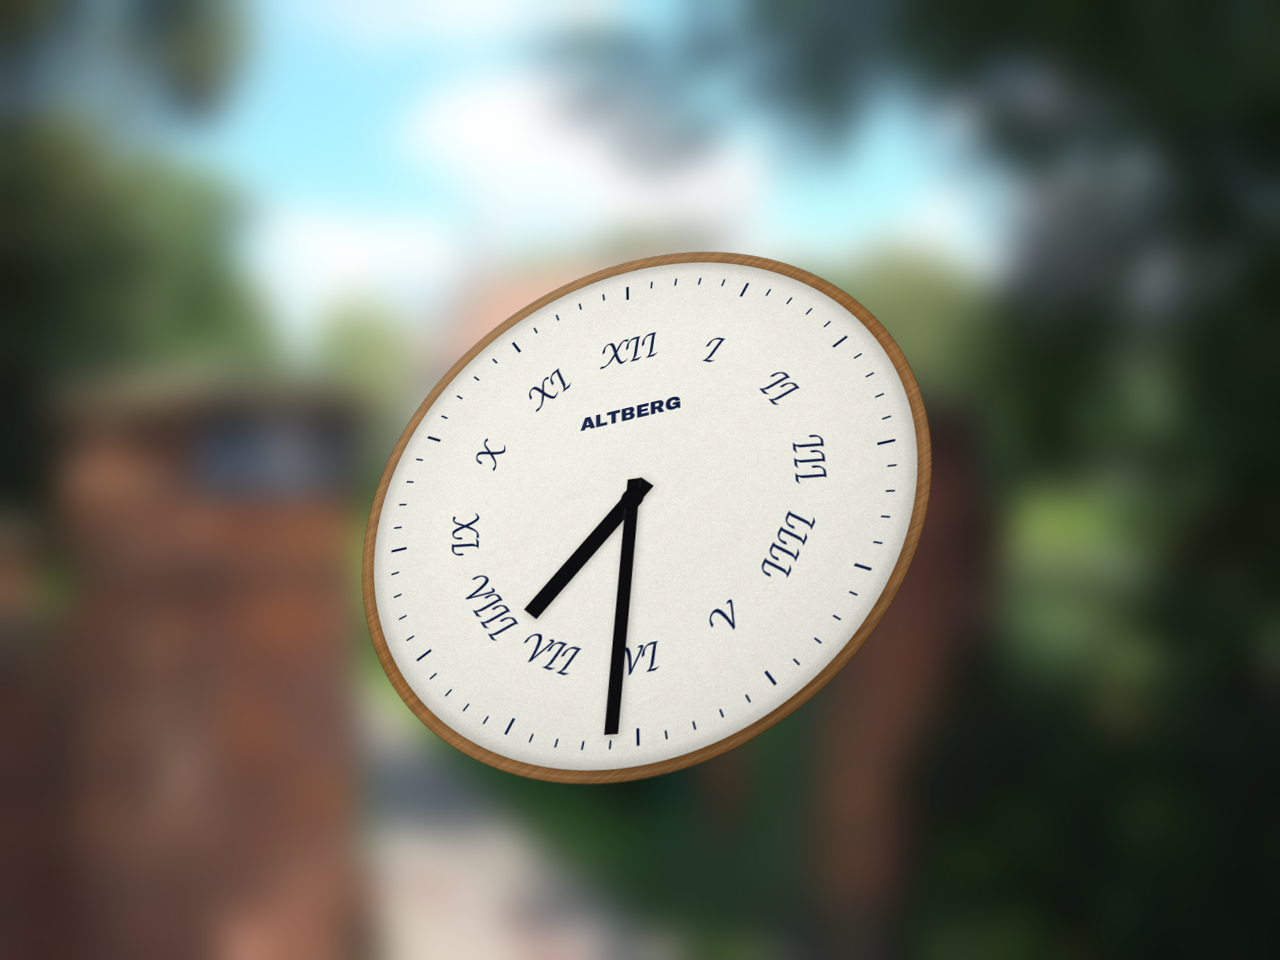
7:31
